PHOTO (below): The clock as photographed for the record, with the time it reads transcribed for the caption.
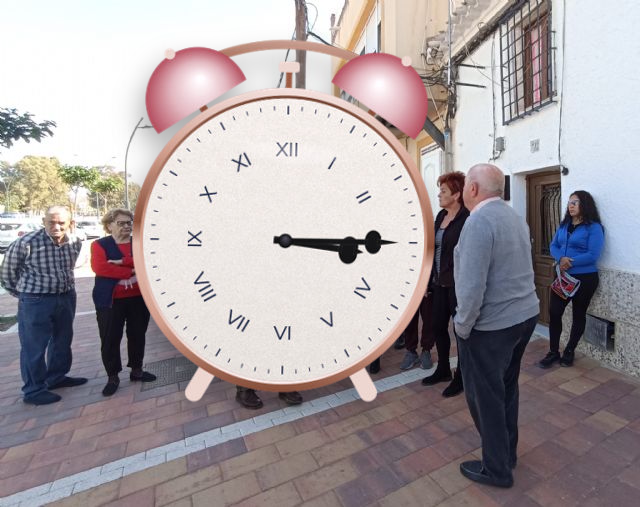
3:15
